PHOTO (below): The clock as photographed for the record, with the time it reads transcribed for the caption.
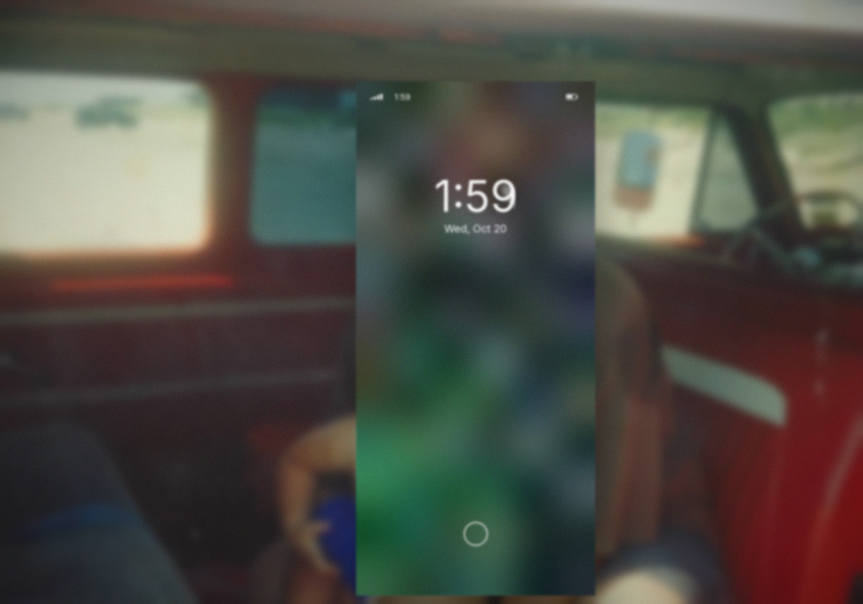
1:59
